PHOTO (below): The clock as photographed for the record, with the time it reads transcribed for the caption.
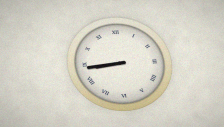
8:44
